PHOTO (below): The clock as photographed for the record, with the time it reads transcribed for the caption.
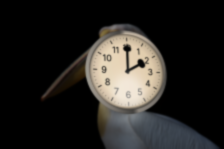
2:00
